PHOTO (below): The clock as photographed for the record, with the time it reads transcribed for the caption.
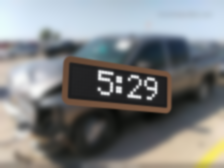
5:29
